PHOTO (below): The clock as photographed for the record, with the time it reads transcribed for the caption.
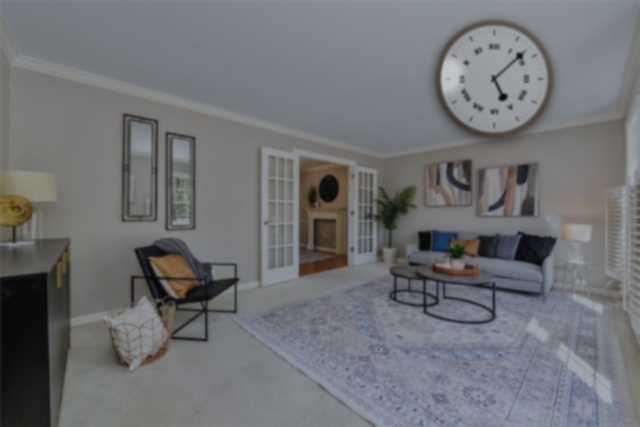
5:08
